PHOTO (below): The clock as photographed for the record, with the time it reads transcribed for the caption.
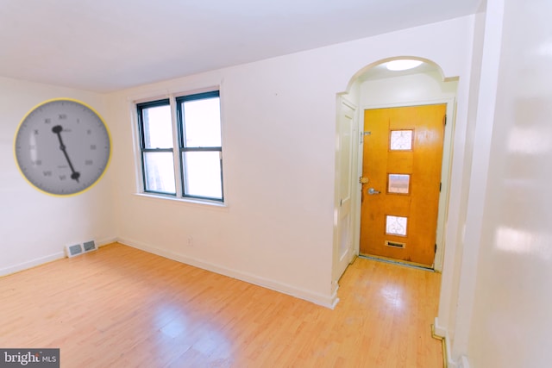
11:26
